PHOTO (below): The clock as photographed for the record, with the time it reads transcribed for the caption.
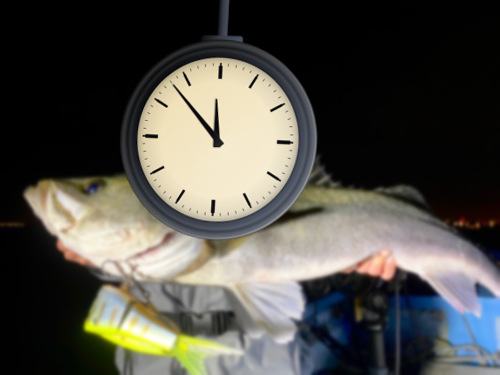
11:53
